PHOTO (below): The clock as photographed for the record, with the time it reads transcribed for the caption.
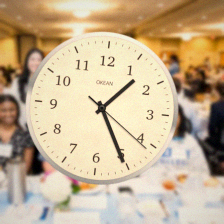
1:25:21
